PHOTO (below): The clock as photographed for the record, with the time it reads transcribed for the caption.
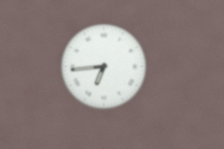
6:44
